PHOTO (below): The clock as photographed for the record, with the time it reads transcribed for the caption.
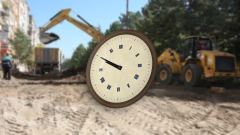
9:50
